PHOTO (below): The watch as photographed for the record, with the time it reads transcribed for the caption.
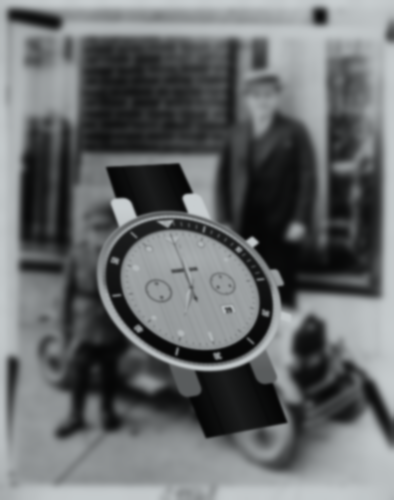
7:01
